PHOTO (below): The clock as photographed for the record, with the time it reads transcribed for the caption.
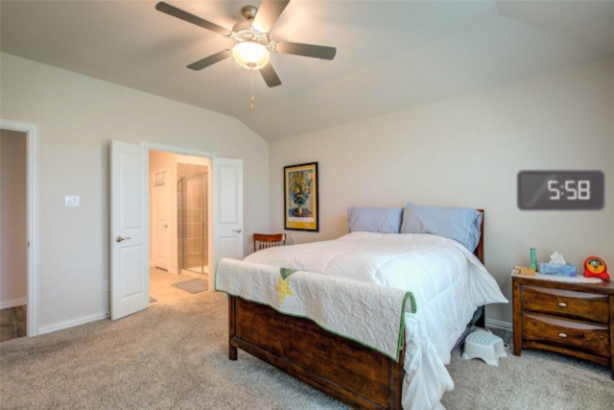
5:58
